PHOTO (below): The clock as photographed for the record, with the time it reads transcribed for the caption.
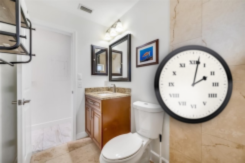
2:02
